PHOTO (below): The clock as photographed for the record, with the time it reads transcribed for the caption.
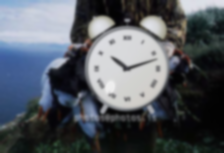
10:12
